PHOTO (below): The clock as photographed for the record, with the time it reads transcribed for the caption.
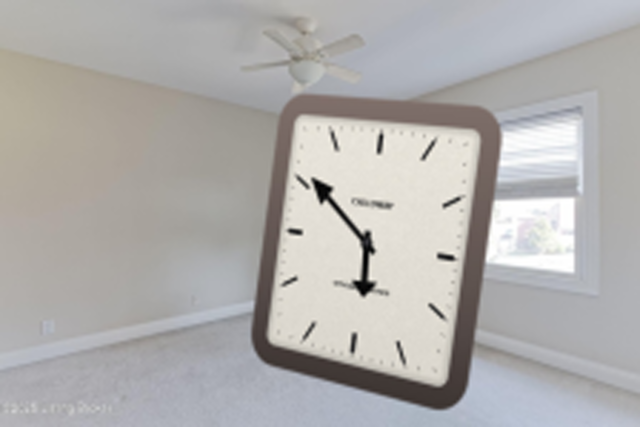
5:51
